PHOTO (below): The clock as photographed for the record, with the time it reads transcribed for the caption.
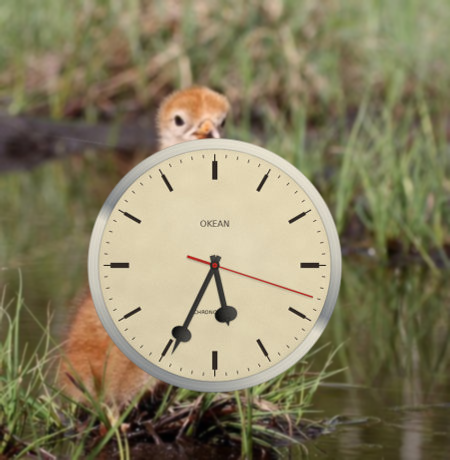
5:34:18
